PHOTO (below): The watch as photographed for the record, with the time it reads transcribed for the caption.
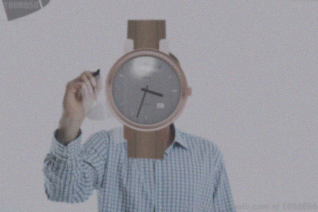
3:33
